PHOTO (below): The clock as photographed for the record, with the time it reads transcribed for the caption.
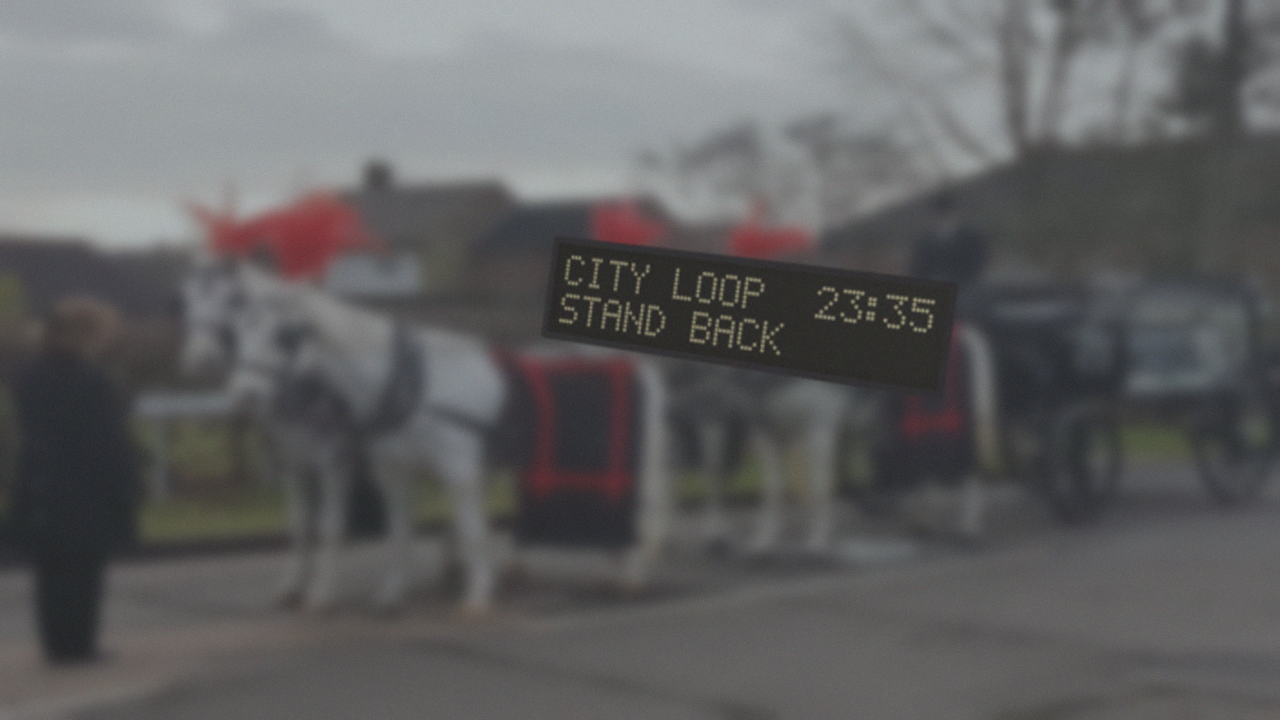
23:35
